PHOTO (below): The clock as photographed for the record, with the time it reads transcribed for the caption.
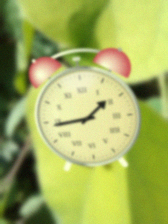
1:44
